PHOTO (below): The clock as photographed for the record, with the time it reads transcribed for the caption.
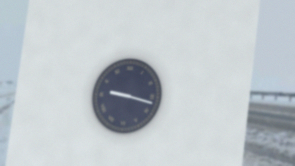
9:17
